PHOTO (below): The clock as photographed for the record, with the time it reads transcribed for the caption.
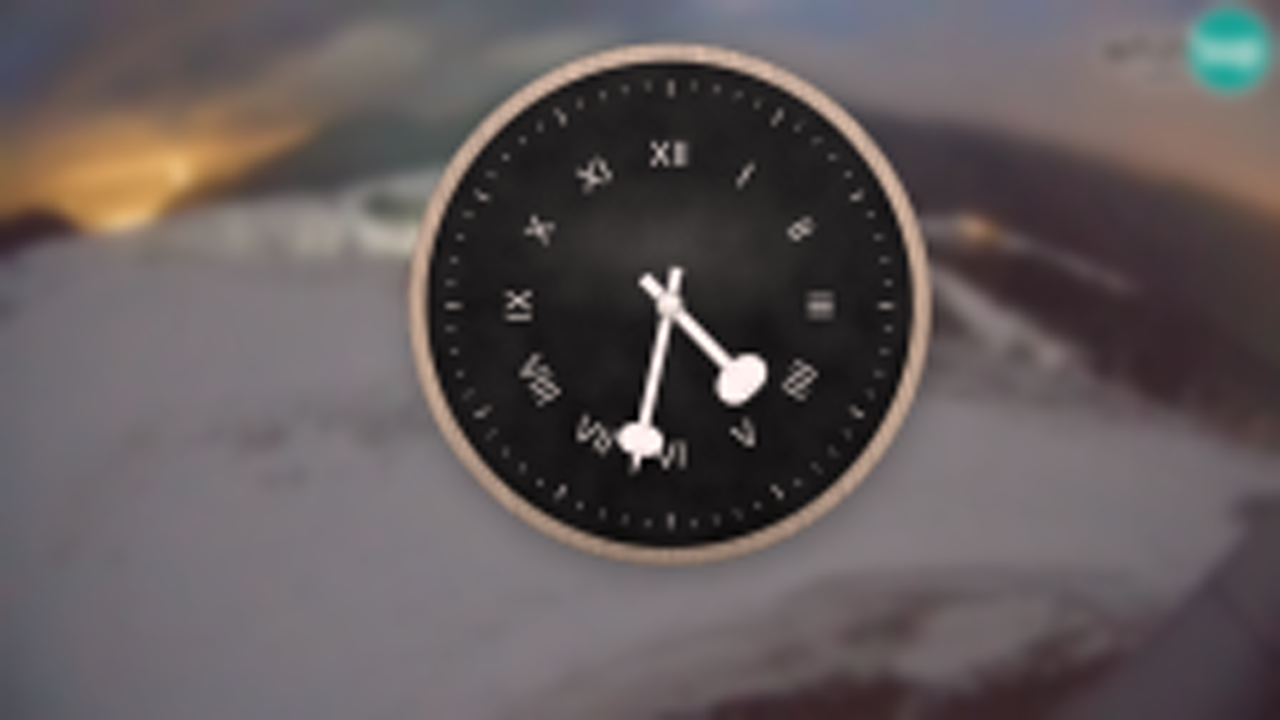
4:32
